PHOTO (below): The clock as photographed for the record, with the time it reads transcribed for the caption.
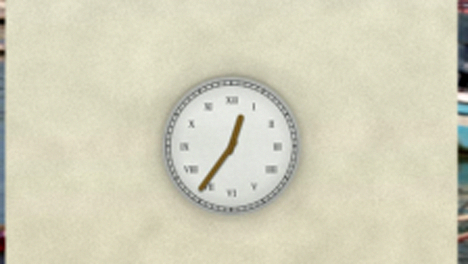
12:36
